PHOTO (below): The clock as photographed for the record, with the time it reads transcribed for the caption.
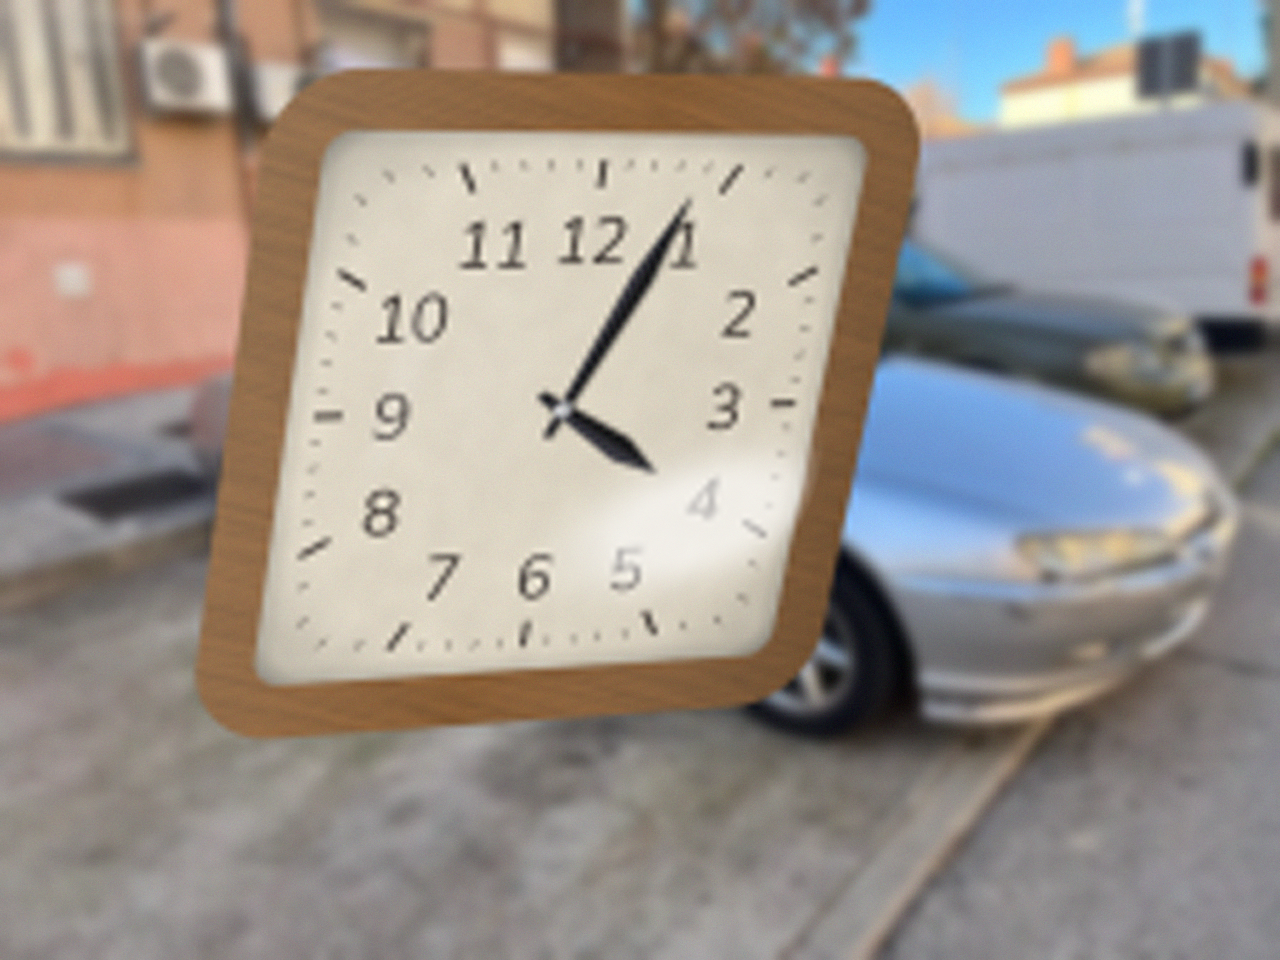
4:04
